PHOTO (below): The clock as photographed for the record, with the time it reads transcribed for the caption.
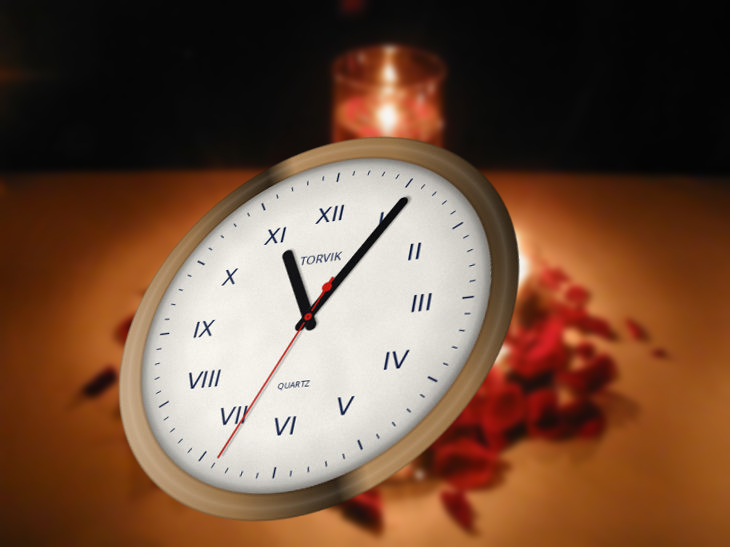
11:05:34
